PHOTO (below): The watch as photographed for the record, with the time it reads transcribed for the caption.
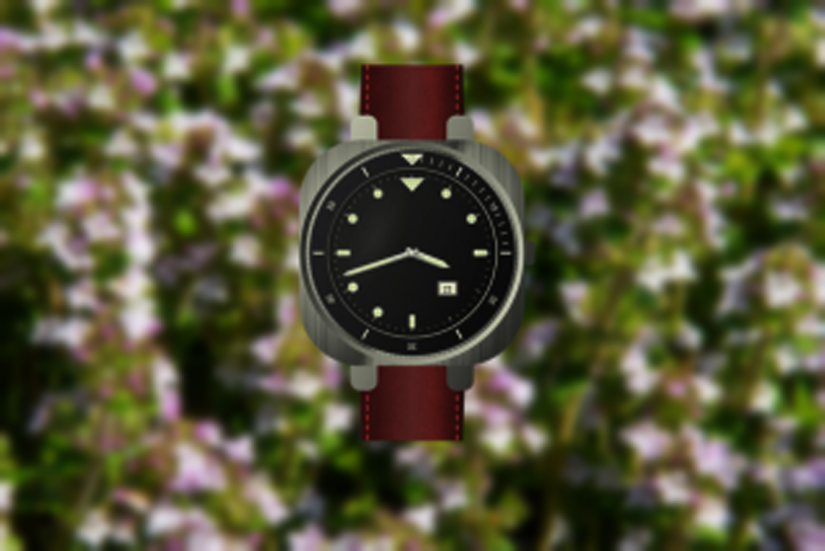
3:42
